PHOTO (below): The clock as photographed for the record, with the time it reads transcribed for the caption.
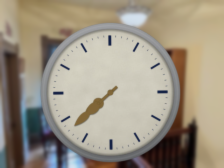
7:38
